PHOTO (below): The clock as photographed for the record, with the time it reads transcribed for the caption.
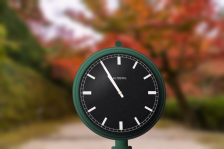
10:55
